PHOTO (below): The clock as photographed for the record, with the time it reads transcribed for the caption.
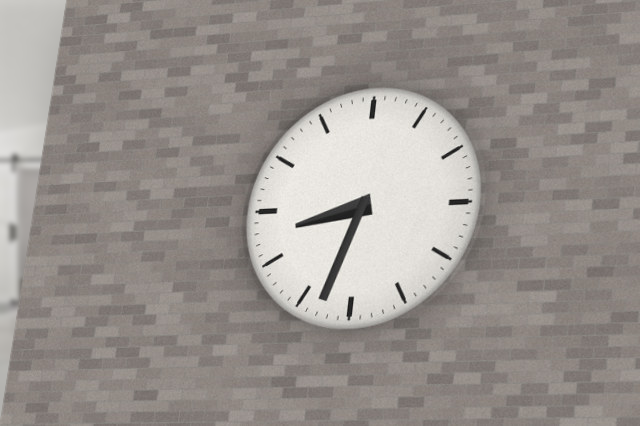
8:33
